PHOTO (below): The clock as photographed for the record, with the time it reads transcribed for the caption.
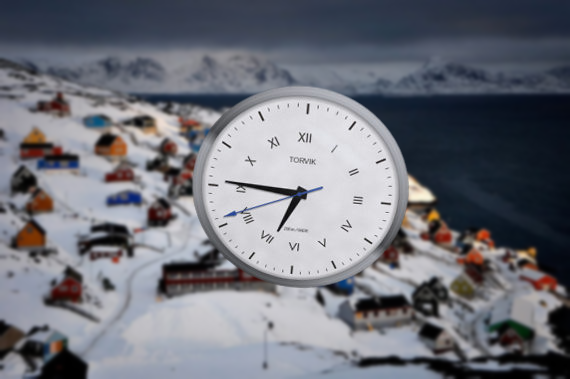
6:45:41
